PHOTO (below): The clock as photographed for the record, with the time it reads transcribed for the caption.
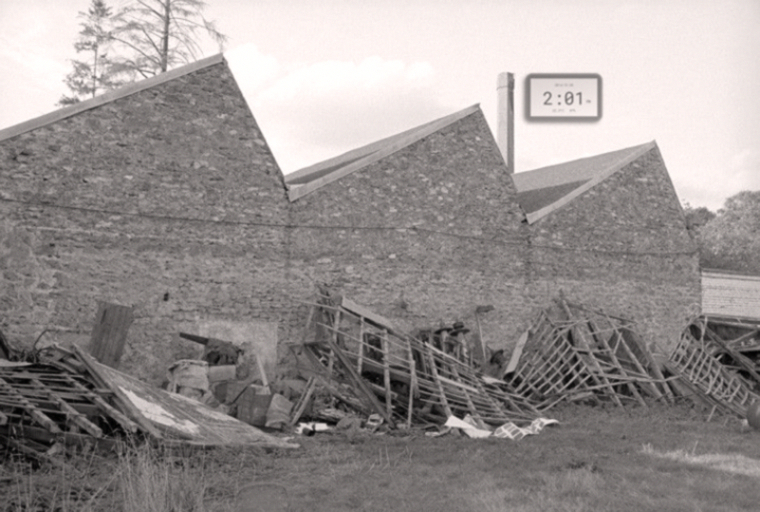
2:01
